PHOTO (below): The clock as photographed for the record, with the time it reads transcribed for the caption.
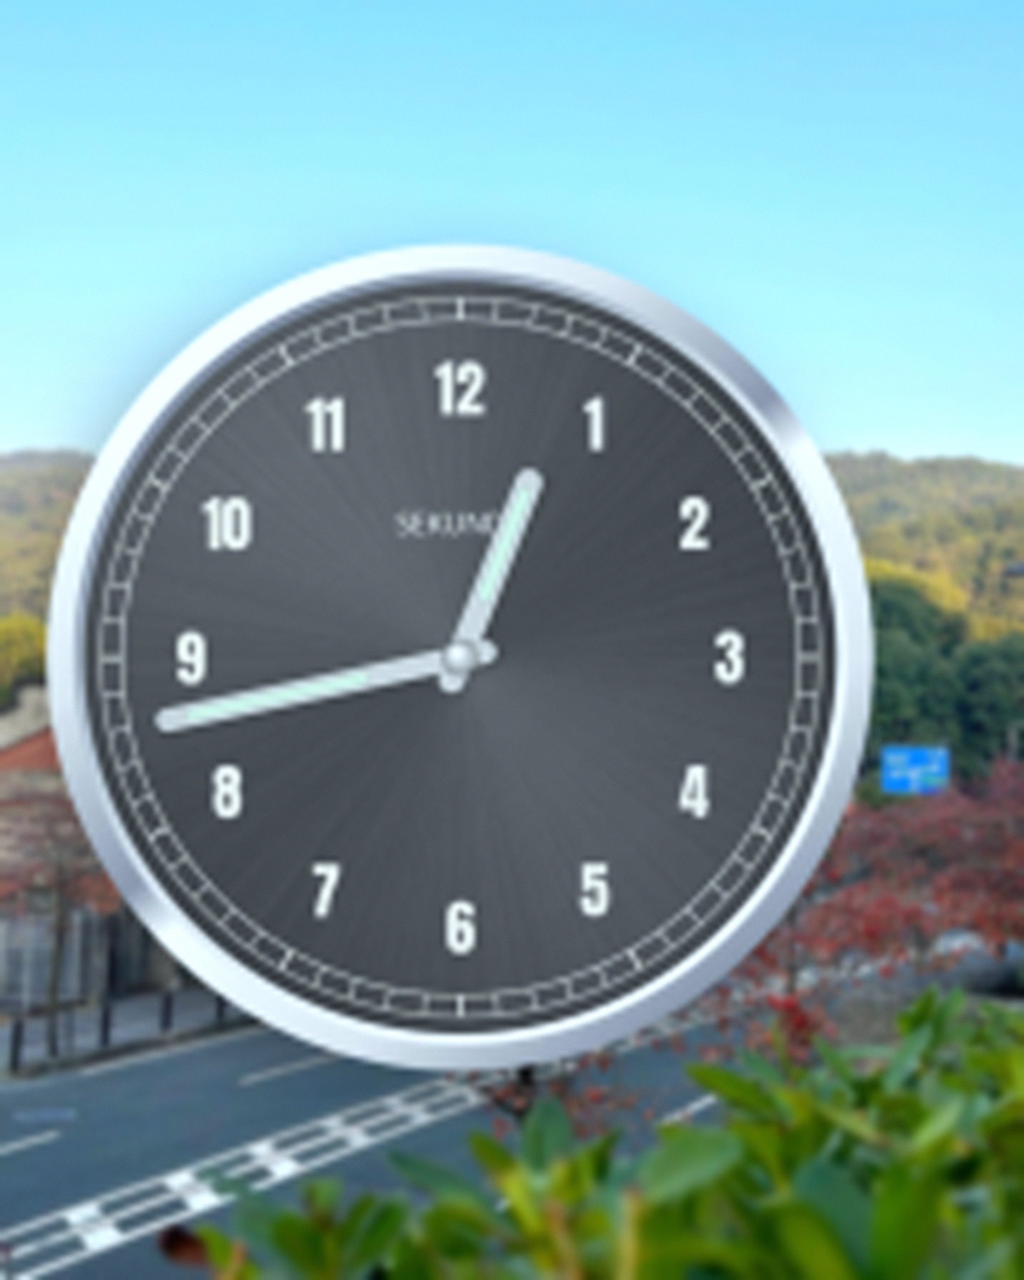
12:43
